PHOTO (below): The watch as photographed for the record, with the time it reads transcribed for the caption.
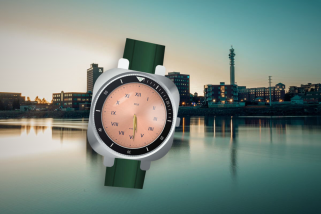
5:29
